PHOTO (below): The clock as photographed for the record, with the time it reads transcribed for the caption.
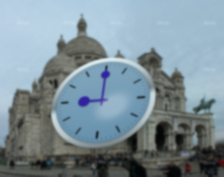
9:00
